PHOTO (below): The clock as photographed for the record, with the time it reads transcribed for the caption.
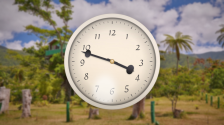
3:48
